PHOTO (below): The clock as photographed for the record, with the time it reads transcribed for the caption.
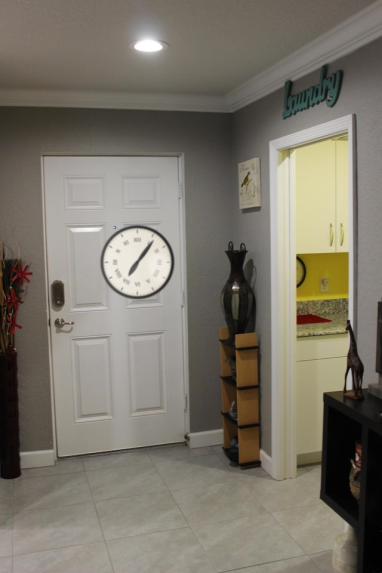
7:06
